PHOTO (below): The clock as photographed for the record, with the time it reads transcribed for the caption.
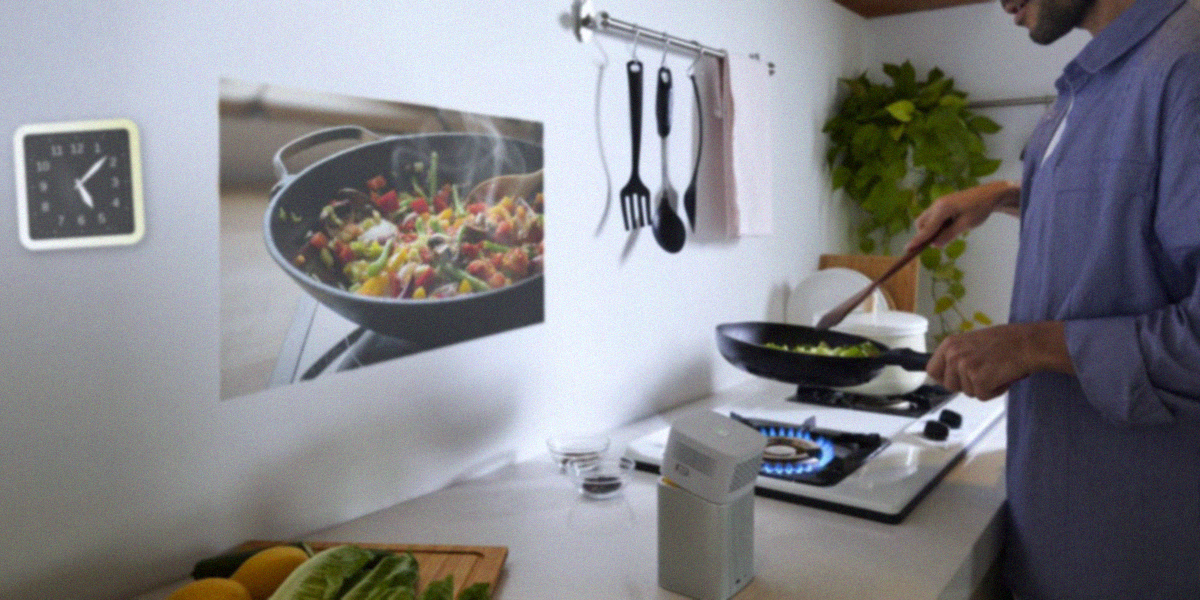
5:08
